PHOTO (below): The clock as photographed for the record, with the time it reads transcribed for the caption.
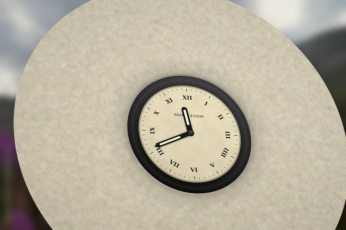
11:41
